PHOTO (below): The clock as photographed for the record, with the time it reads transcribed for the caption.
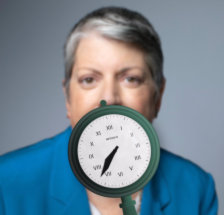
7:37
